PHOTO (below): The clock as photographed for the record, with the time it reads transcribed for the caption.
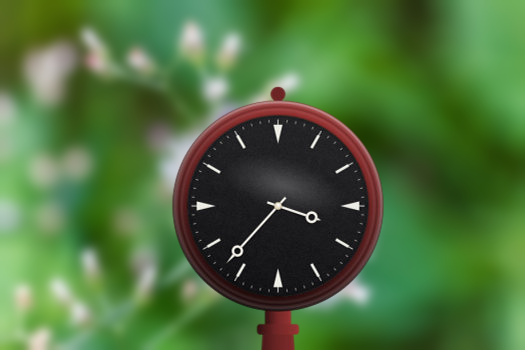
3:37
